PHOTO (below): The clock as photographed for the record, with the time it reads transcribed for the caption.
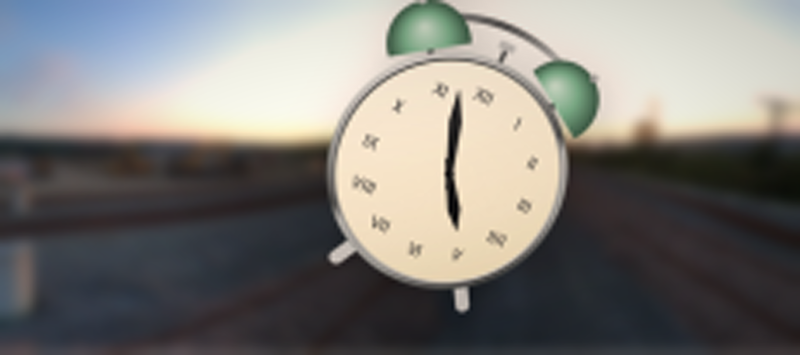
4:57
